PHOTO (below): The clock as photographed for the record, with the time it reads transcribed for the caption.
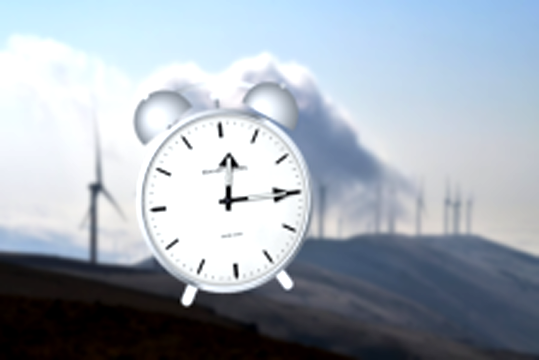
12:15
